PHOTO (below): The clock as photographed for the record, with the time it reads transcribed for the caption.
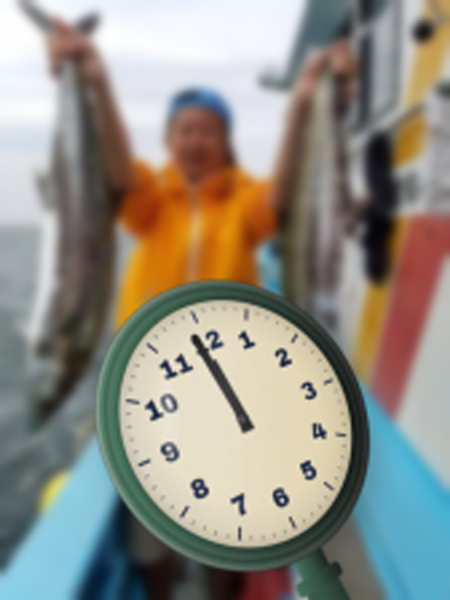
11:59
